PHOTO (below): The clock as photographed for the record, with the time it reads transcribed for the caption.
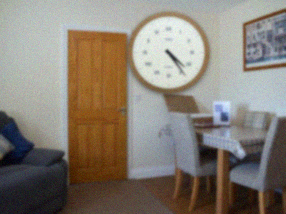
4:24
